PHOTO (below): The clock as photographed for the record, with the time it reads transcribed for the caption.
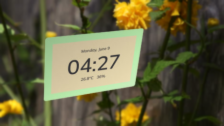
4:27
